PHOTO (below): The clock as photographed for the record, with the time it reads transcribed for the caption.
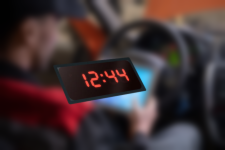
12:44
